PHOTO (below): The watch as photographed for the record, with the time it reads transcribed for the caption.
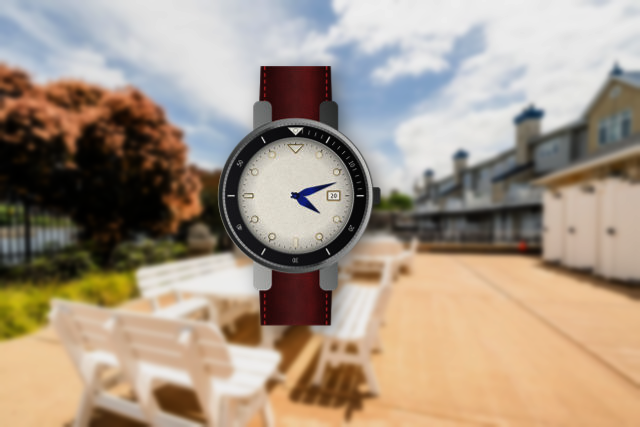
4:12
